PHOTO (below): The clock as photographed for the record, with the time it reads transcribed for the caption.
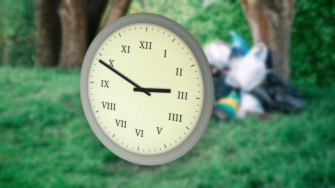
2:49
